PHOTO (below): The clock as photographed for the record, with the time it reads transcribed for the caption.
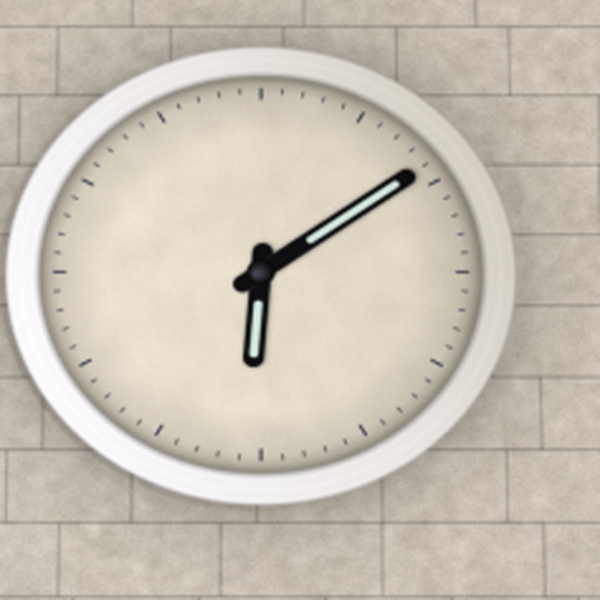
6:09
